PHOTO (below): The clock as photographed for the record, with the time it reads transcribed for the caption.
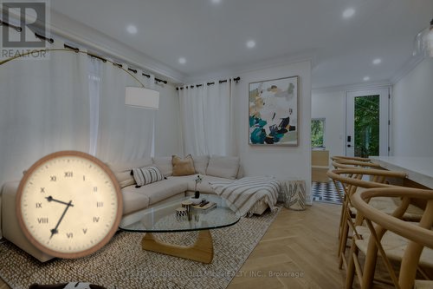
9:35
